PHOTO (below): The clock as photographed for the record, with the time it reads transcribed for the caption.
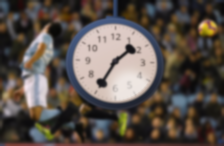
1:35
